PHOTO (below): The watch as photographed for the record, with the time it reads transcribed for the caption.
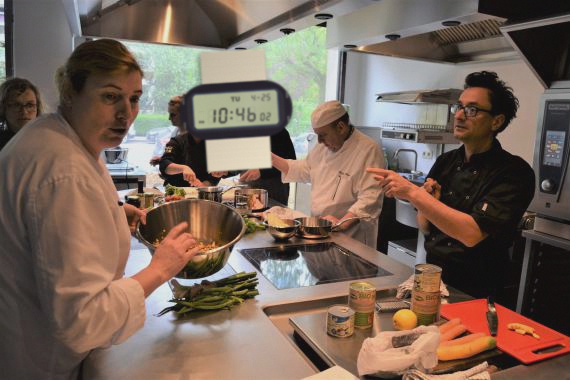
10:46
